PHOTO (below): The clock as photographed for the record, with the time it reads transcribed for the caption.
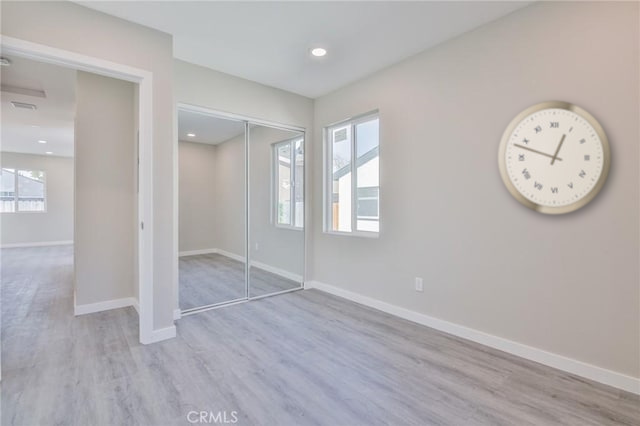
12:48
